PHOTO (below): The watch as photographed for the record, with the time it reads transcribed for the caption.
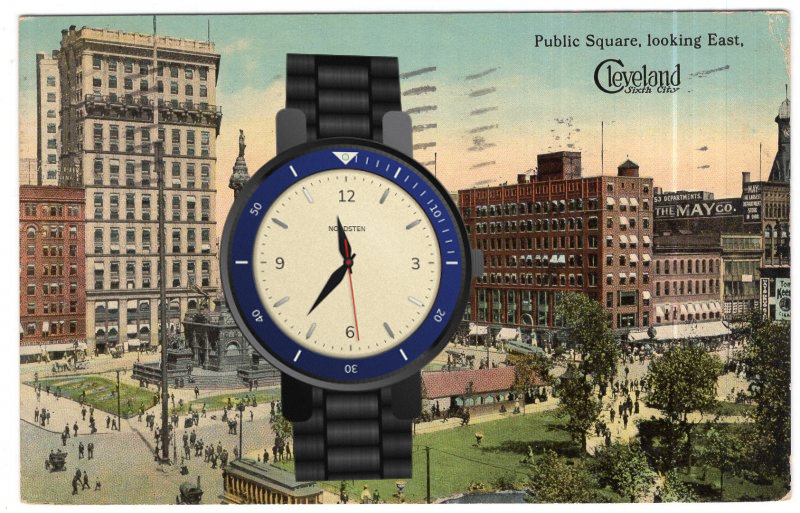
11:36:29
